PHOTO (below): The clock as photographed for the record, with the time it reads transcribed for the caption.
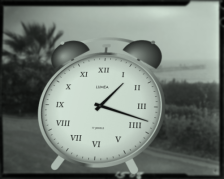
1:18
